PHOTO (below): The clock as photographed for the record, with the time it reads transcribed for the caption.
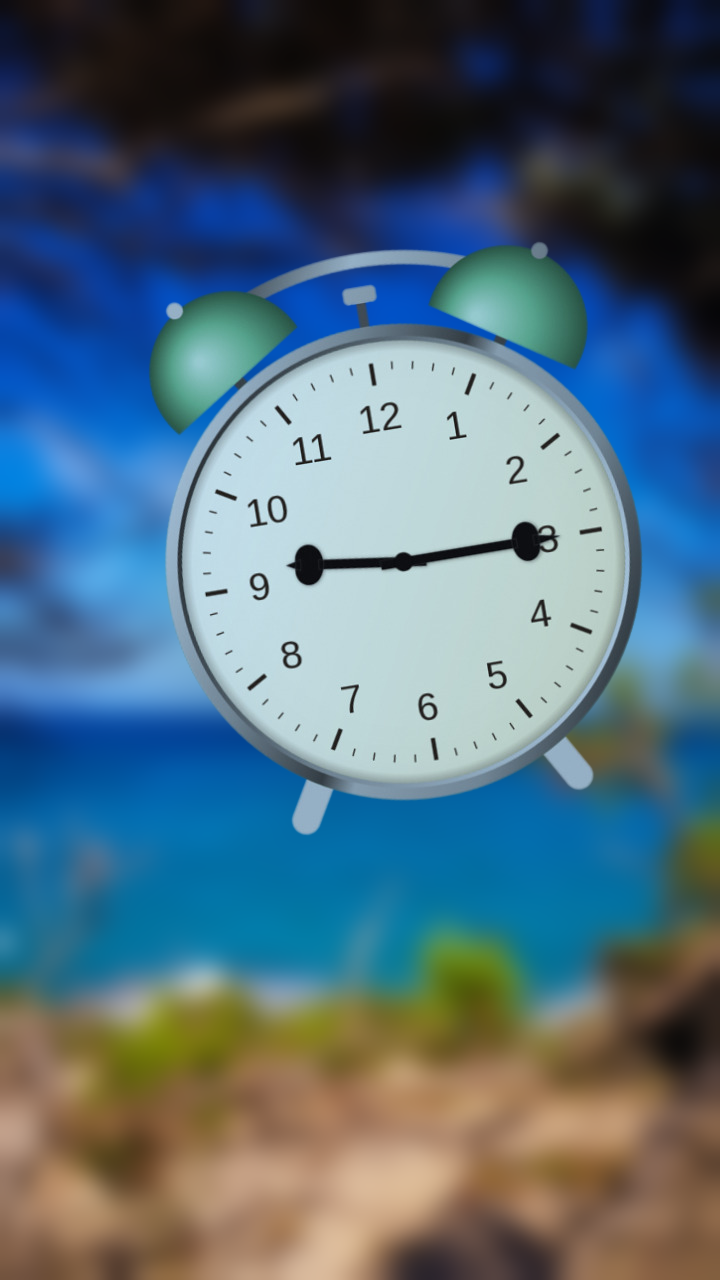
9:15
